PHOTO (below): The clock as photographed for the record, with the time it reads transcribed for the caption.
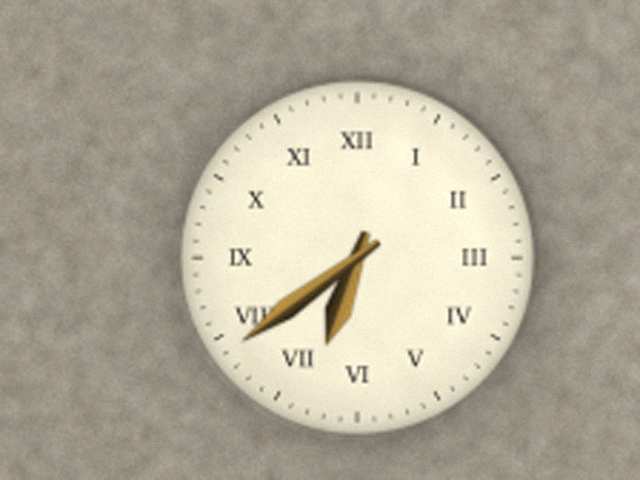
6:39
